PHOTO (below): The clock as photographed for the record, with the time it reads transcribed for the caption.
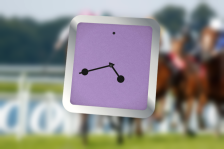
4:42
